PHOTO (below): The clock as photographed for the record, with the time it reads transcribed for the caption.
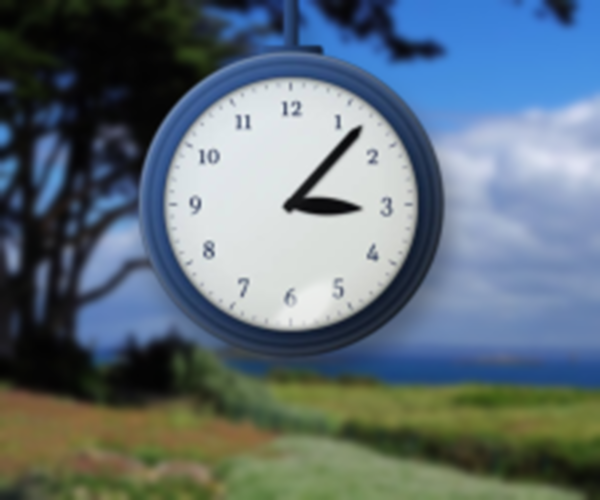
3:07
